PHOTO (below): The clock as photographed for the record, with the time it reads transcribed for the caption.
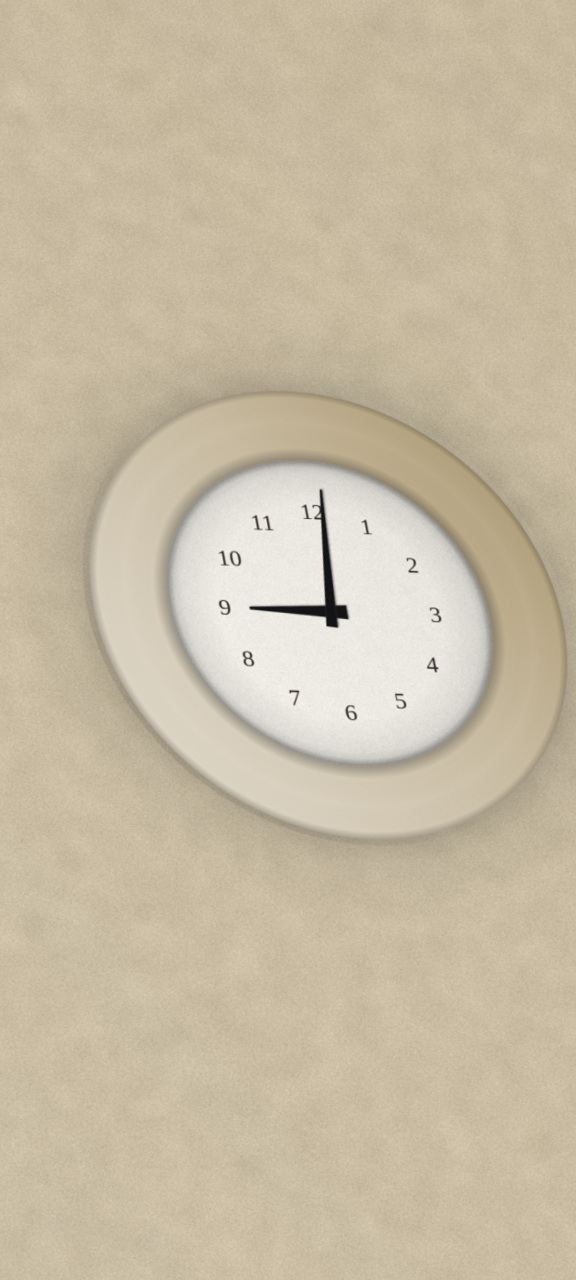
9:01
